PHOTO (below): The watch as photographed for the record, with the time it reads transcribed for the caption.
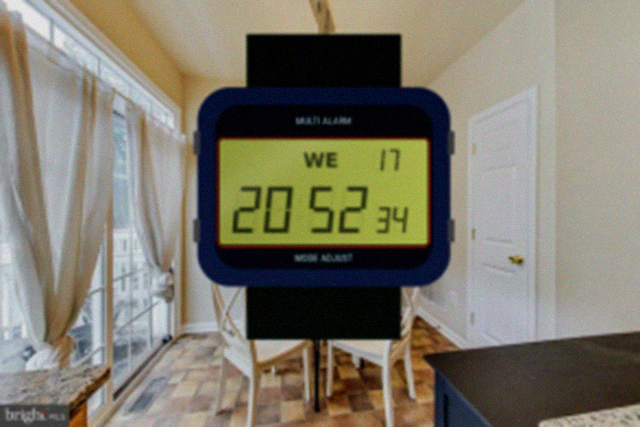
20:52:34
